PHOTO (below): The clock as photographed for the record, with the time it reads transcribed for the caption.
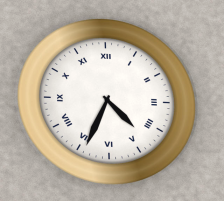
4:34
